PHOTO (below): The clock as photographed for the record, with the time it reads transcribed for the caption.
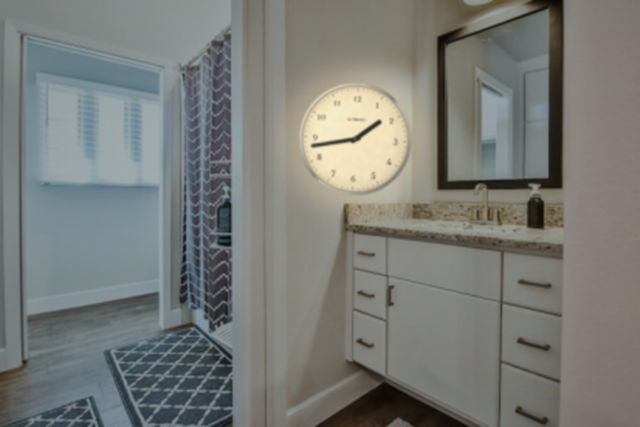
1:43
